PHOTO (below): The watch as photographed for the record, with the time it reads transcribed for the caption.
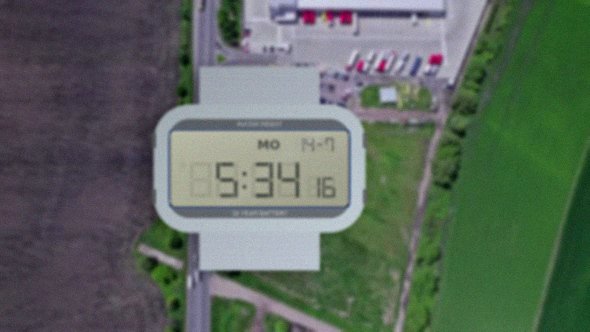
5:34:16
